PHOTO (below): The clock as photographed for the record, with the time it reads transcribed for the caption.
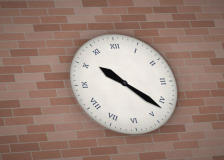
10:22
